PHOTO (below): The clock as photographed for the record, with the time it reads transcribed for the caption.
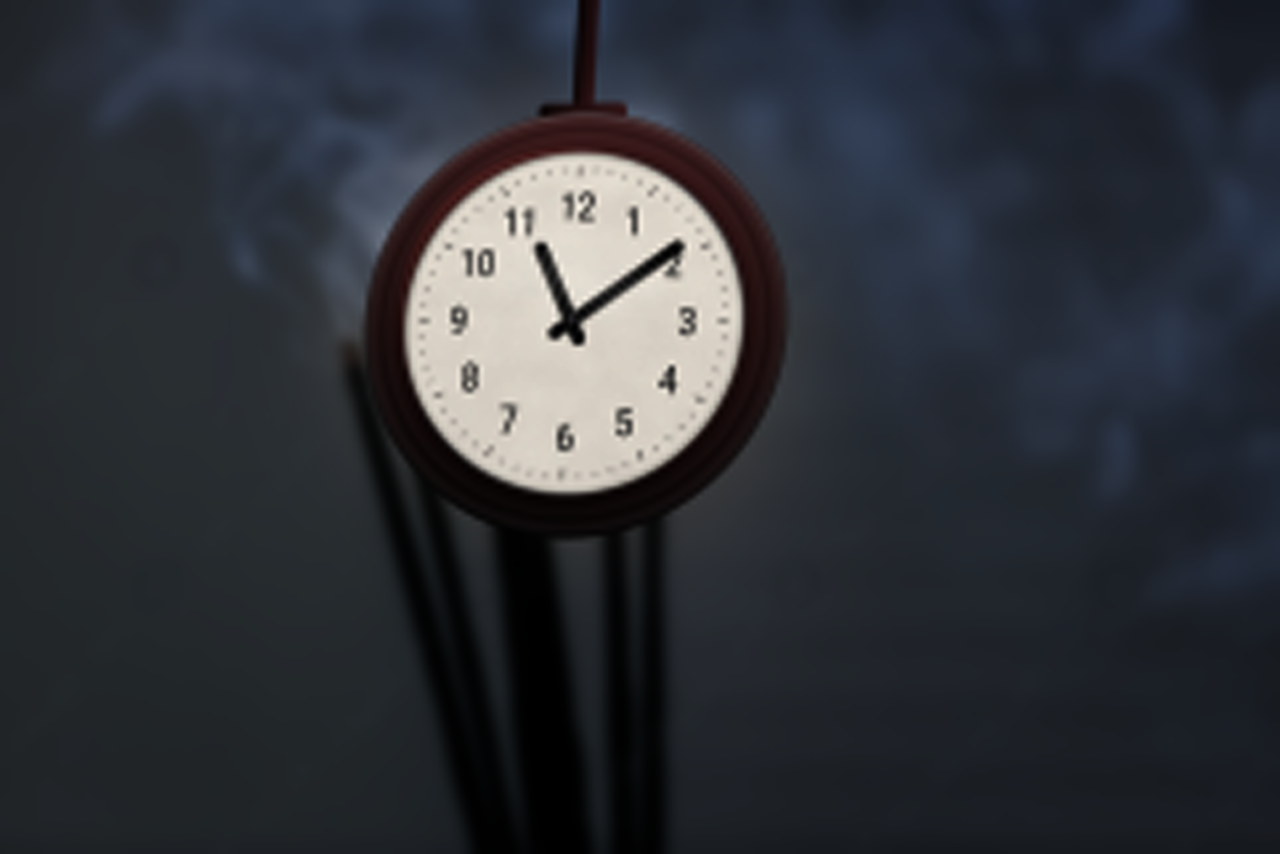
11:09
